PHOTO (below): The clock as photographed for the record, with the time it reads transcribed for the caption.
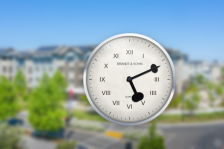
5:11
